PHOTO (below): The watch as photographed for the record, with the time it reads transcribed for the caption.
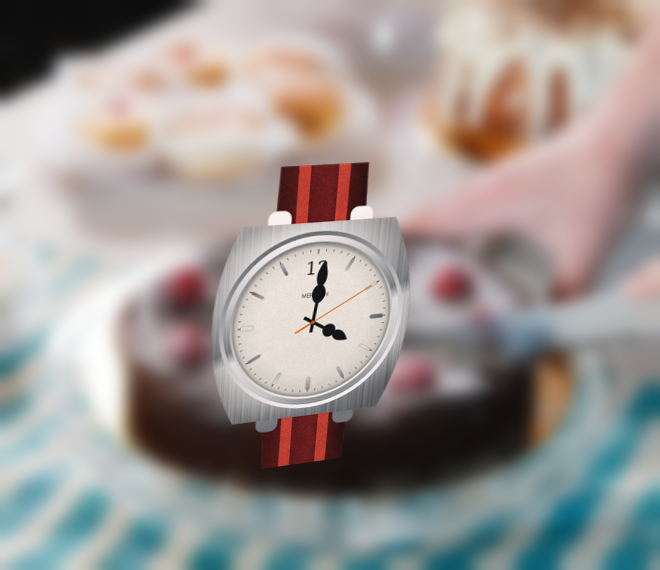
4:01:10
